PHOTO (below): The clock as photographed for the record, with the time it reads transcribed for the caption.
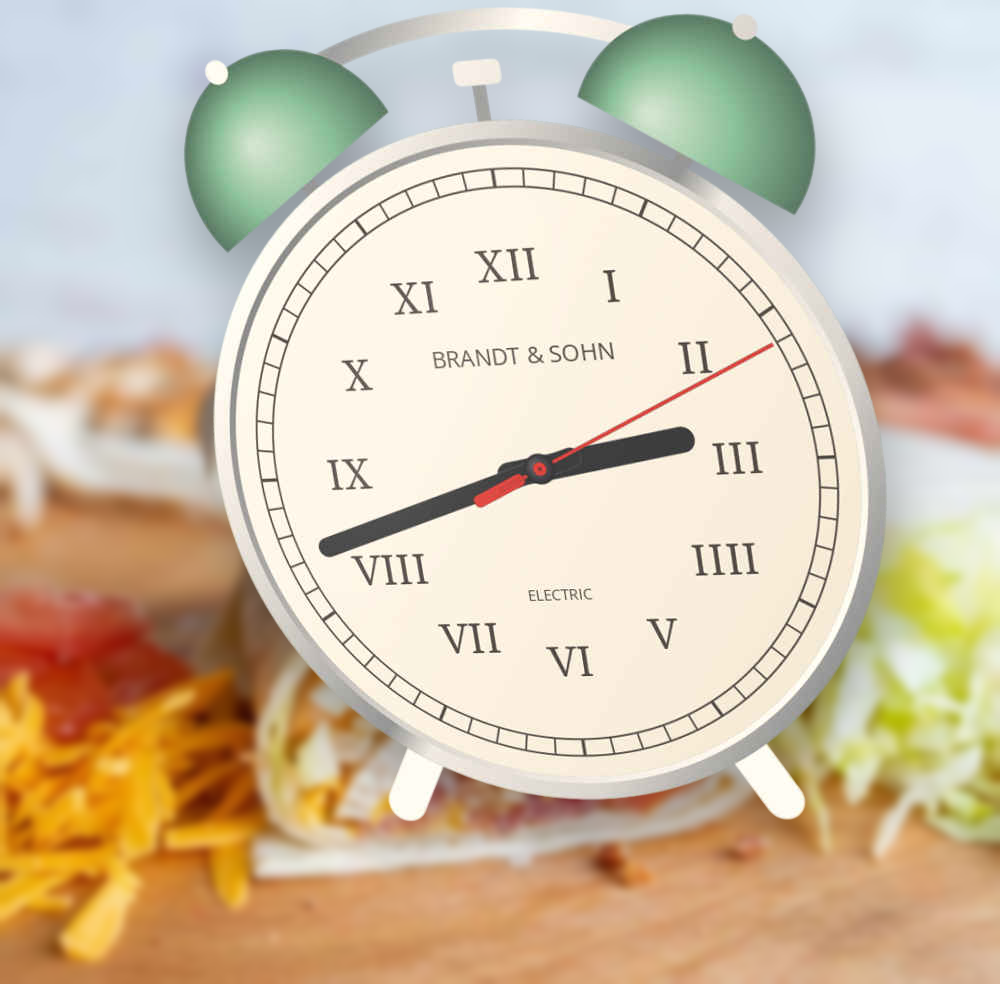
2:42:11
